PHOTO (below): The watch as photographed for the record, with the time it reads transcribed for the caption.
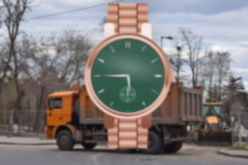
5:45
